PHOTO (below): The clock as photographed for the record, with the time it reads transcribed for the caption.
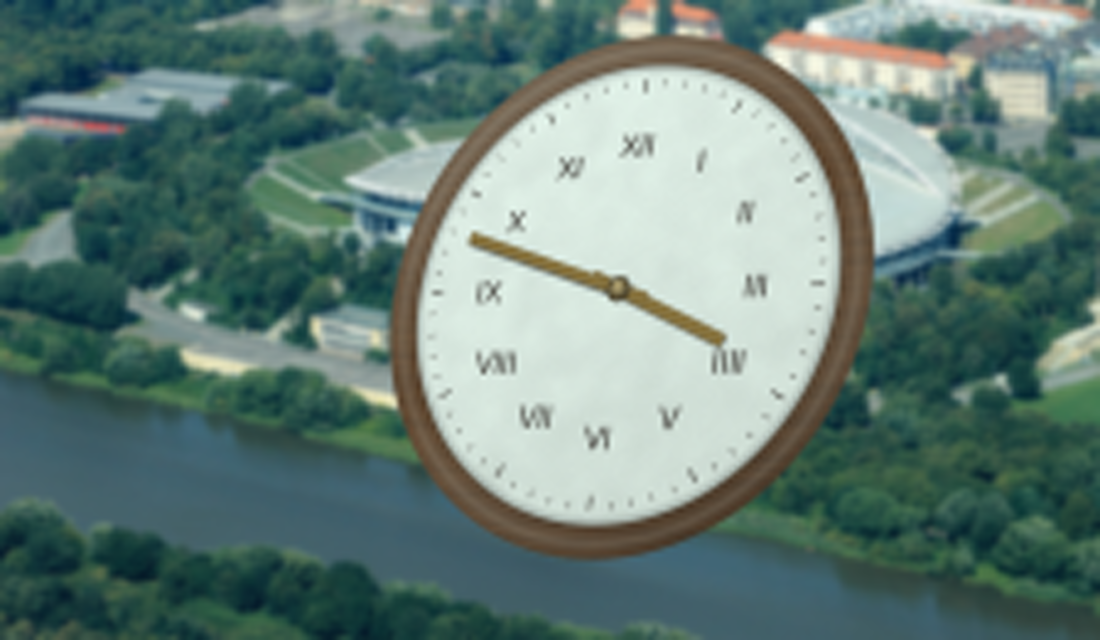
3:48
